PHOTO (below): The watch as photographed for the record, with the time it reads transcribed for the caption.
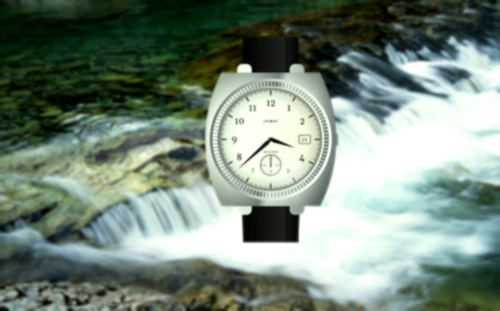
3:38
